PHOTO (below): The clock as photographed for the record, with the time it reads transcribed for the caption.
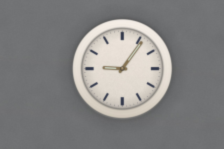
9:06
